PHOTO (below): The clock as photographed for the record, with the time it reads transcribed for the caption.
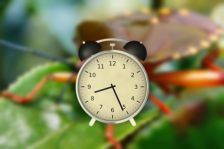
8:26
